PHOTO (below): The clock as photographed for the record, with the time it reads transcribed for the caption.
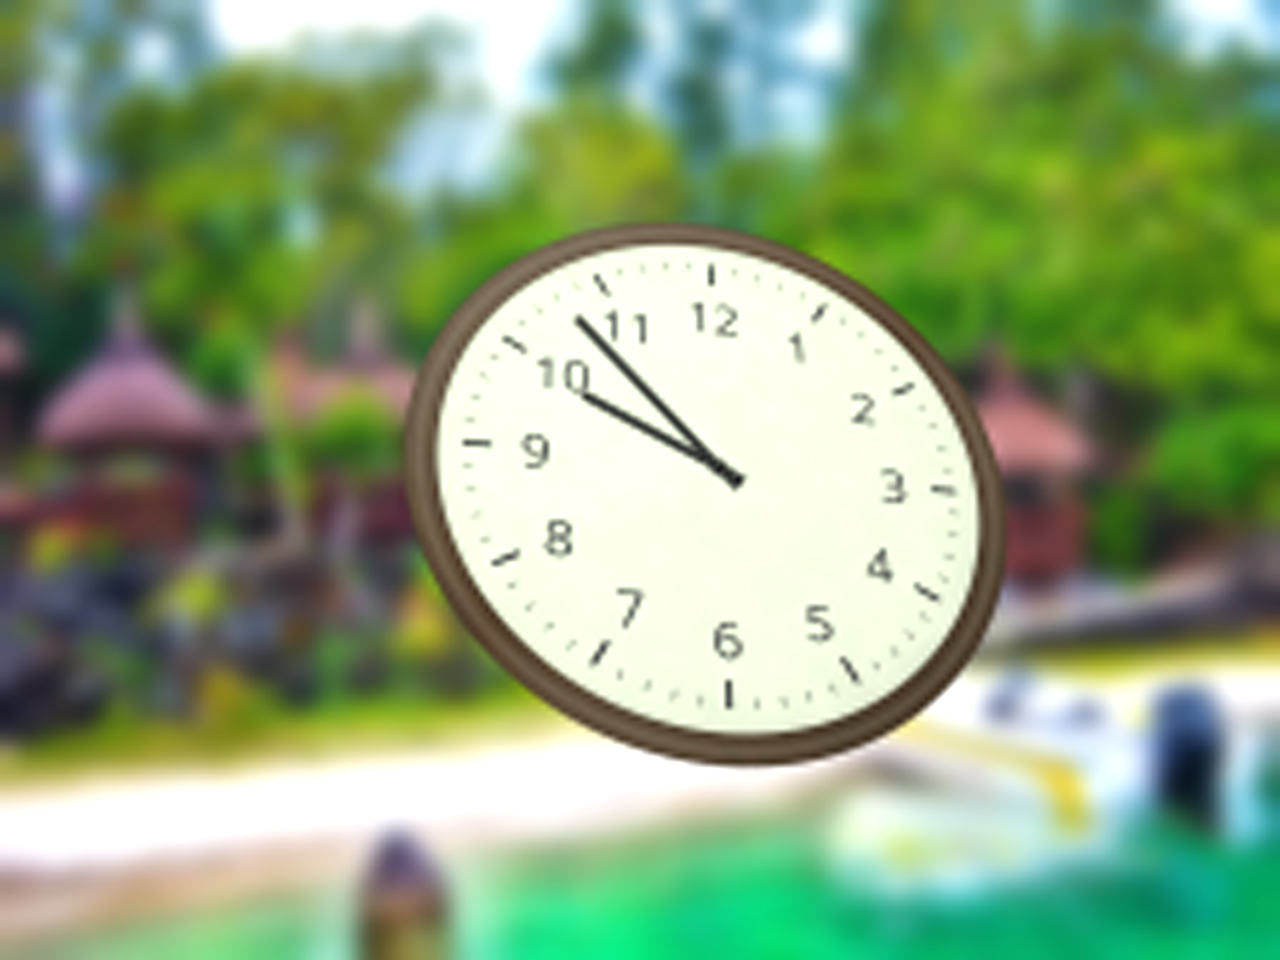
9:53
